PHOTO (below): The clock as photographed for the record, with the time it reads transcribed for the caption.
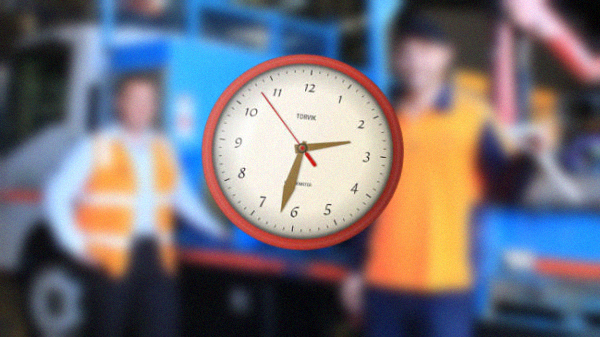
2:31:53
